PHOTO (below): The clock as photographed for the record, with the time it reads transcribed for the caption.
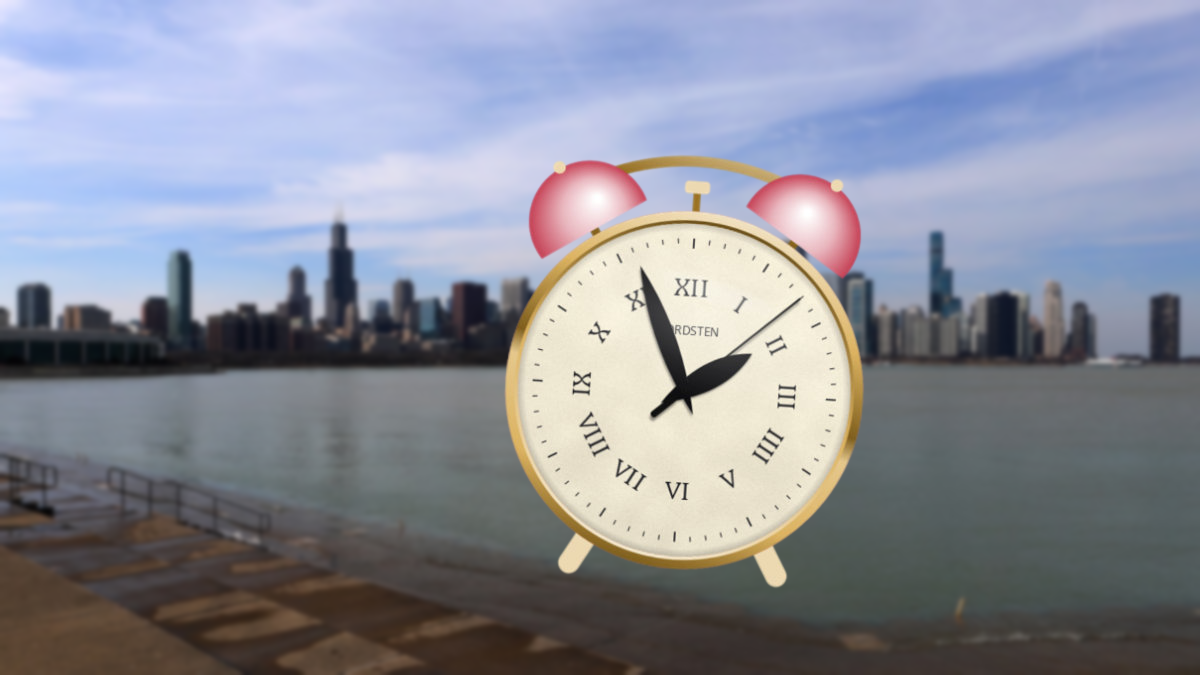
1:56:08
